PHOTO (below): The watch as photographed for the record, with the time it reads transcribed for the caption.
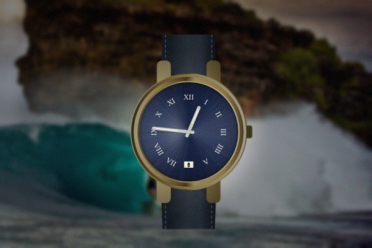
12:46
